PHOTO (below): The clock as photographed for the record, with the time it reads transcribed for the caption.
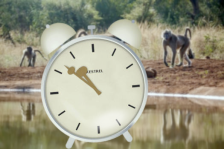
10:52
